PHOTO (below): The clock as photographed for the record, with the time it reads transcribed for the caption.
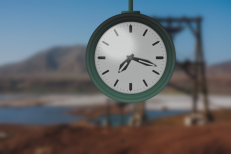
7:18
